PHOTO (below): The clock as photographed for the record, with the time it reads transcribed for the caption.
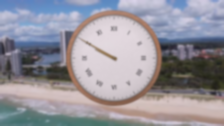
9:50
